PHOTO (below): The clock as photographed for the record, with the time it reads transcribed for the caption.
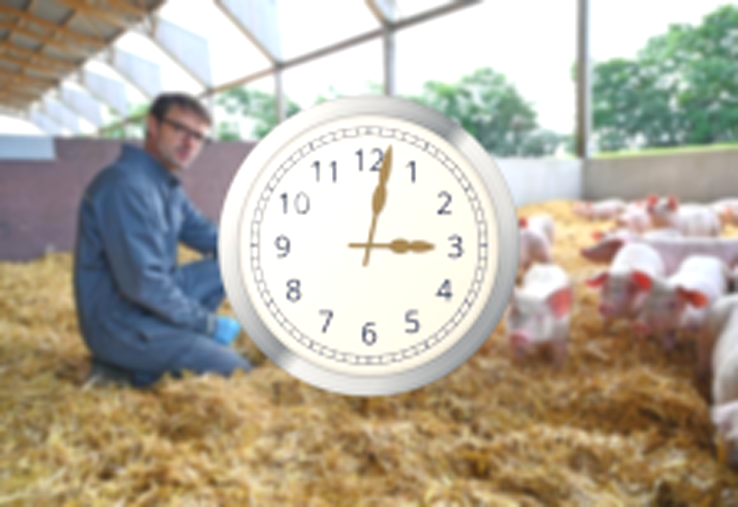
3:02
